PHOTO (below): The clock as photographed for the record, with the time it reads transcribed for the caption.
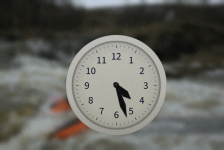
4:27
